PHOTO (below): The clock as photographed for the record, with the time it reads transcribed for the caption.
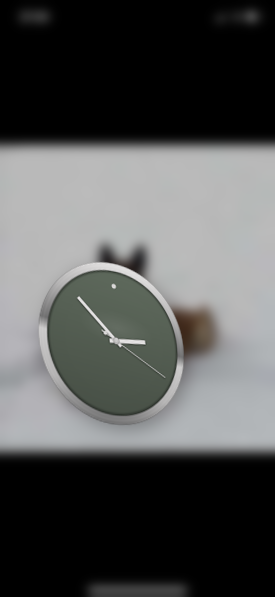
2:52:20
